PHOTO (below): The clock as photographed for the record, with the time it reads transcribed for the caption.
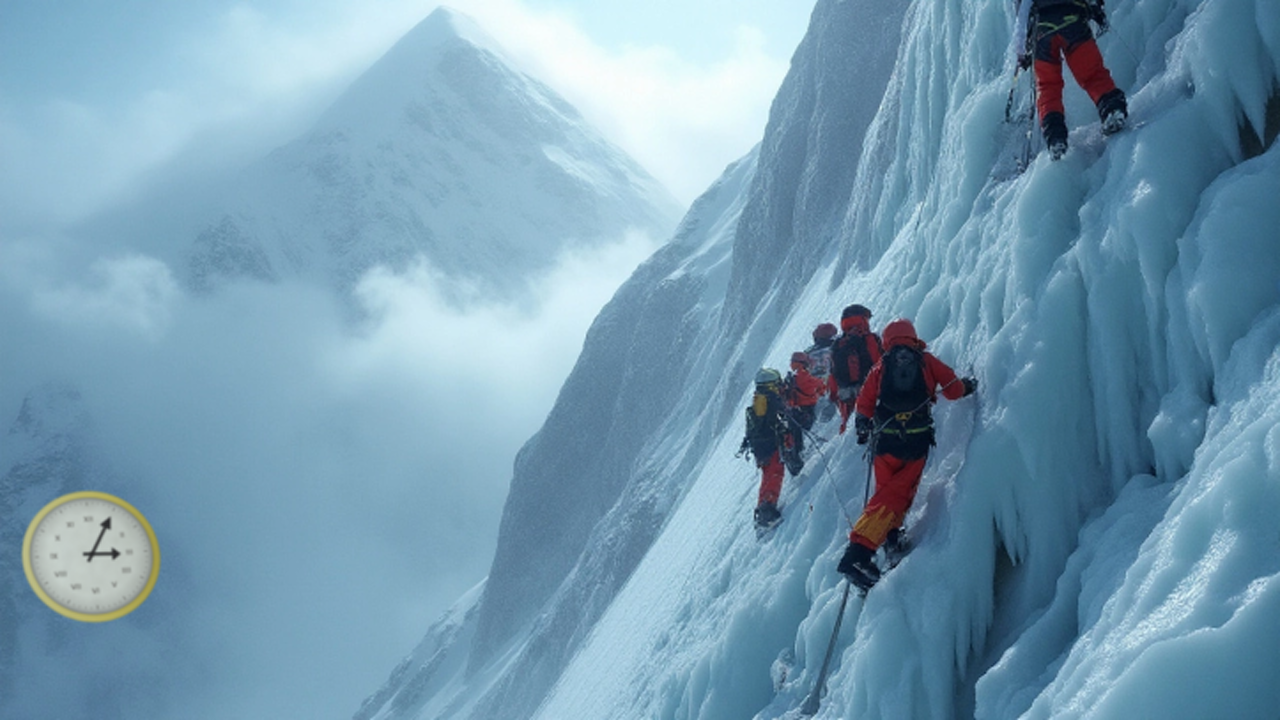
3:05
